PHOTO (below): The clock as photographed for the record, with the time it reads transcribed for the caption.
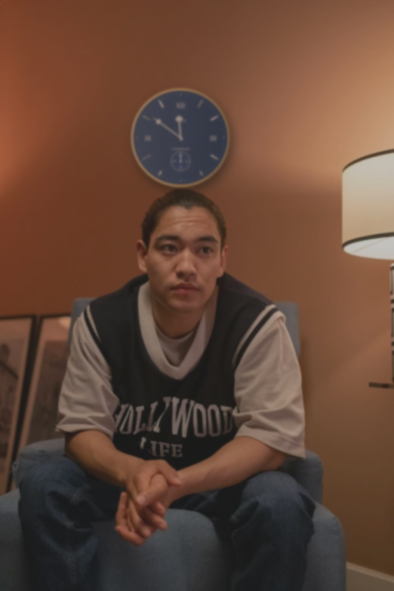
11:51
